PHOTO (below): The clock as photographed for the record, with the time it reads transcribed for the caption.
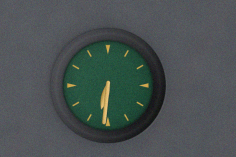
6:31
